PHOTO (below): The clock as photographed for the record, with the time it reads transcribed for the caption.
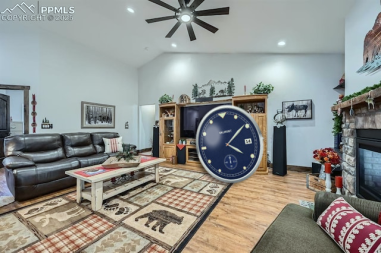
4:09
